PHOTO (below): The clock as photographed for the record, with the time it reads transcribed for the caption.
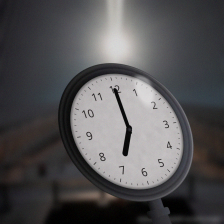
7:00
